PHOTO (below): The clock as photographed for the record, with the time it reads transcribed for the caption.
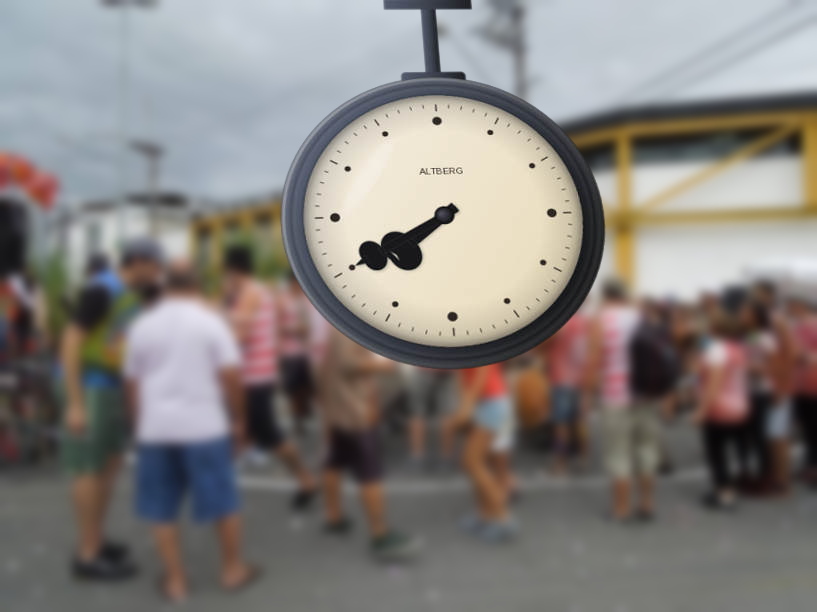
7:40
